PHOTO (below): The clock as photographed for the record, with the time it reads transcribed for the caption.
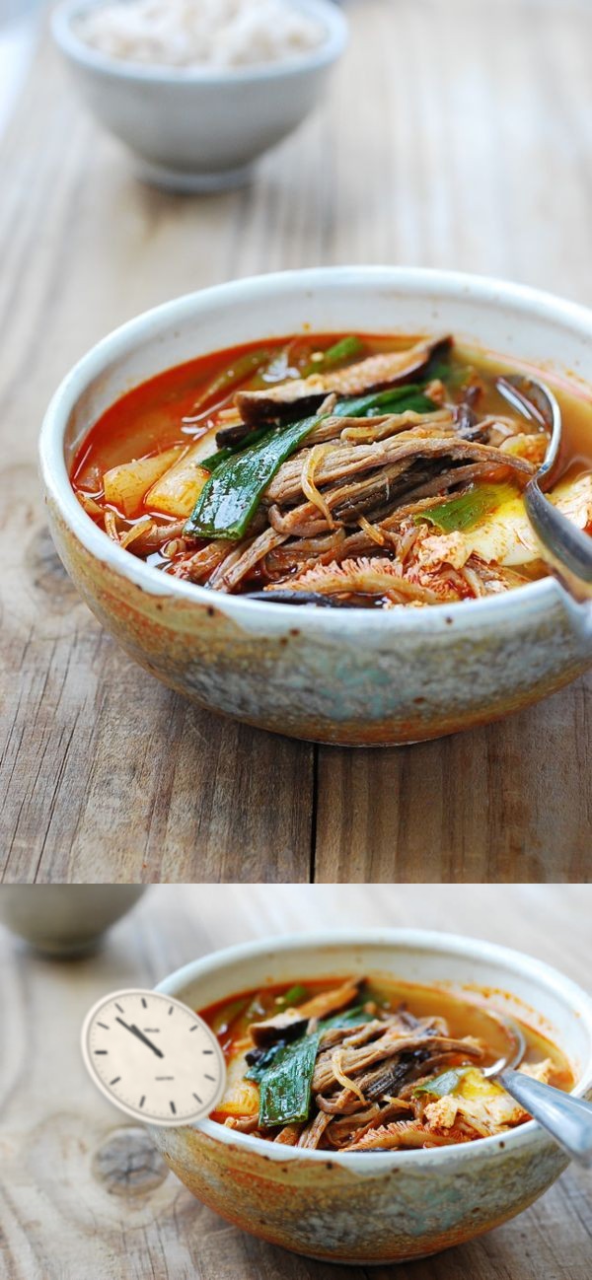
10:53
